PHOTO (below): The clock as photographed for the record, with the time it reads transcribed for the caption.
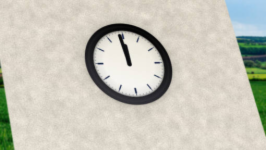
11:59
